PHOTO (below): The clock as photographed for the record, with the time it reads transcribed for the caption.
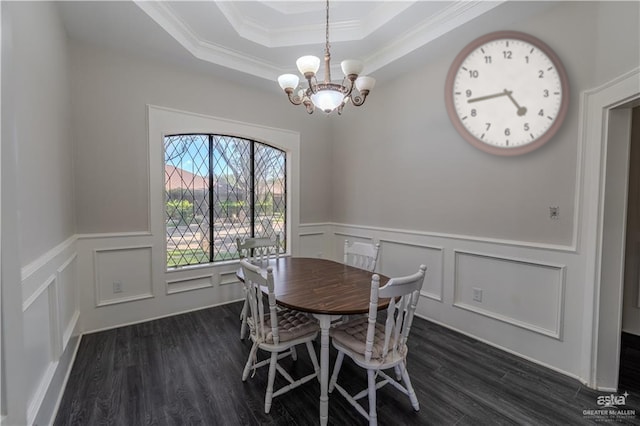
4:43
